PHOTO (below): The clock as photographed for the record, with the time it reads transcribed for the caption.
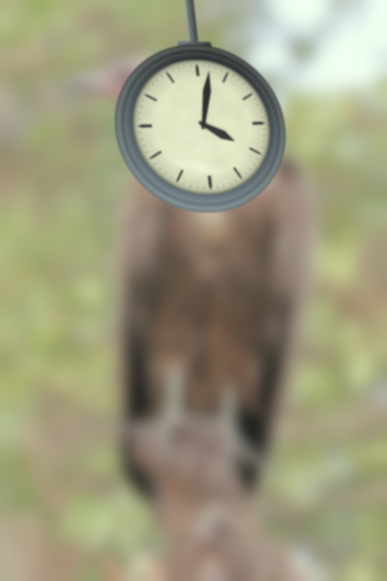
4:02
